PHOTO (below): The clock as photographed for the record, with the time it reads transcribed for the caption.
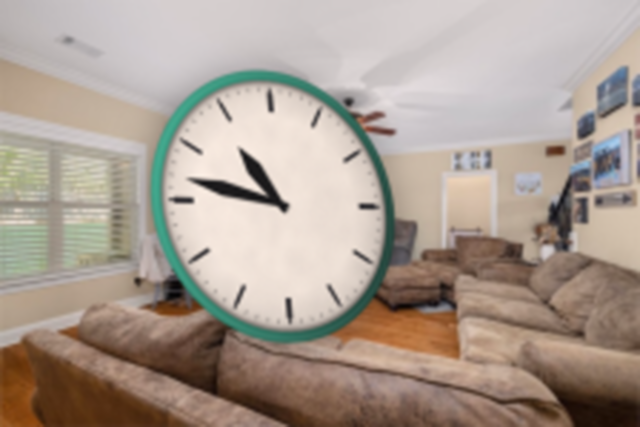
10:47
